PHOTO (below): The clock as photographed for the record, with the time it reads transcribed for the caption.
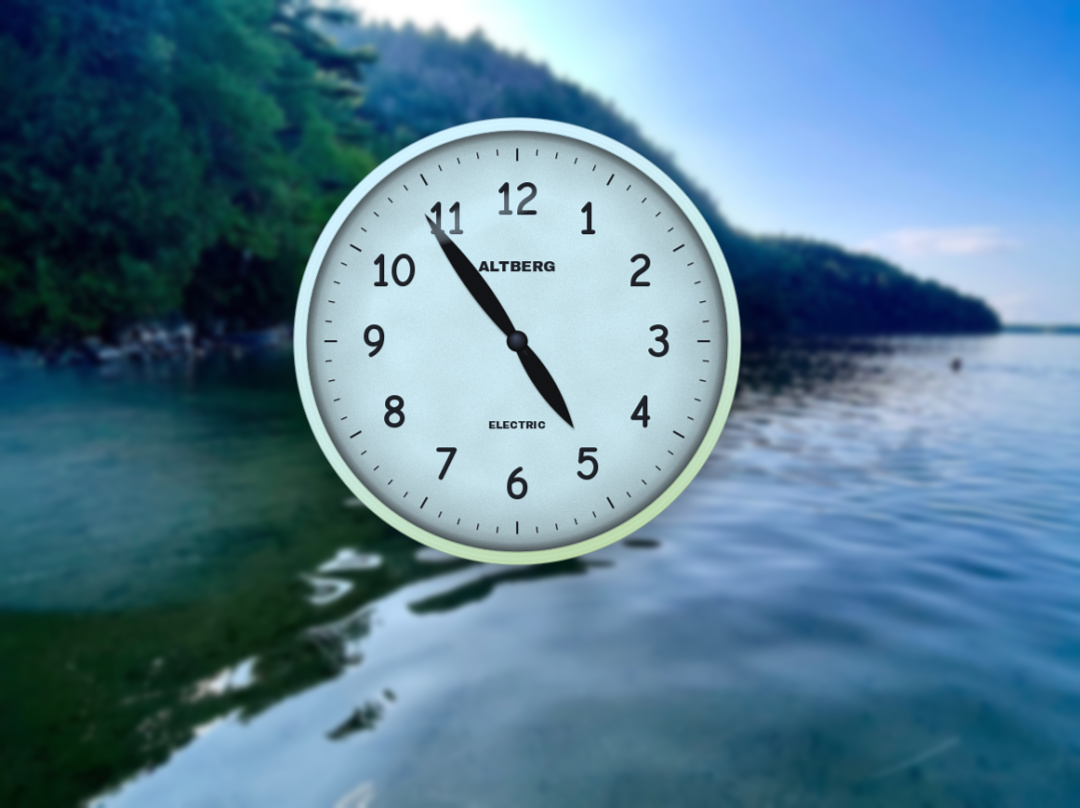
4:54
